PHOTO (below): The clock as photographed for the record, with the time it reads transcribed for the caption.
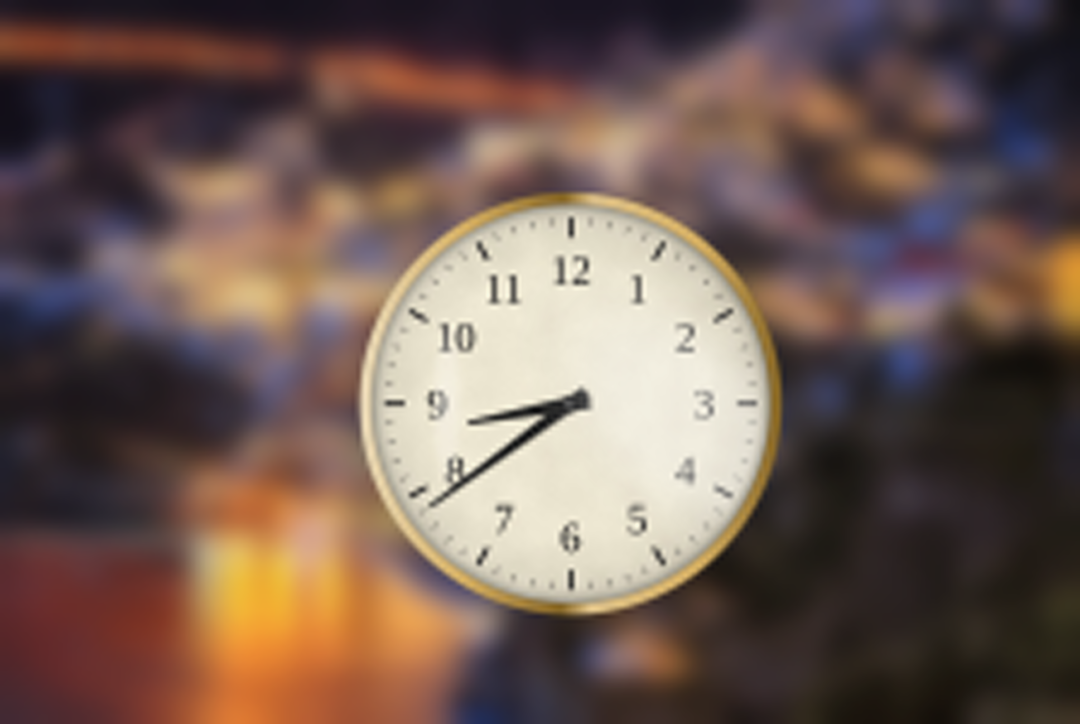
8:39
